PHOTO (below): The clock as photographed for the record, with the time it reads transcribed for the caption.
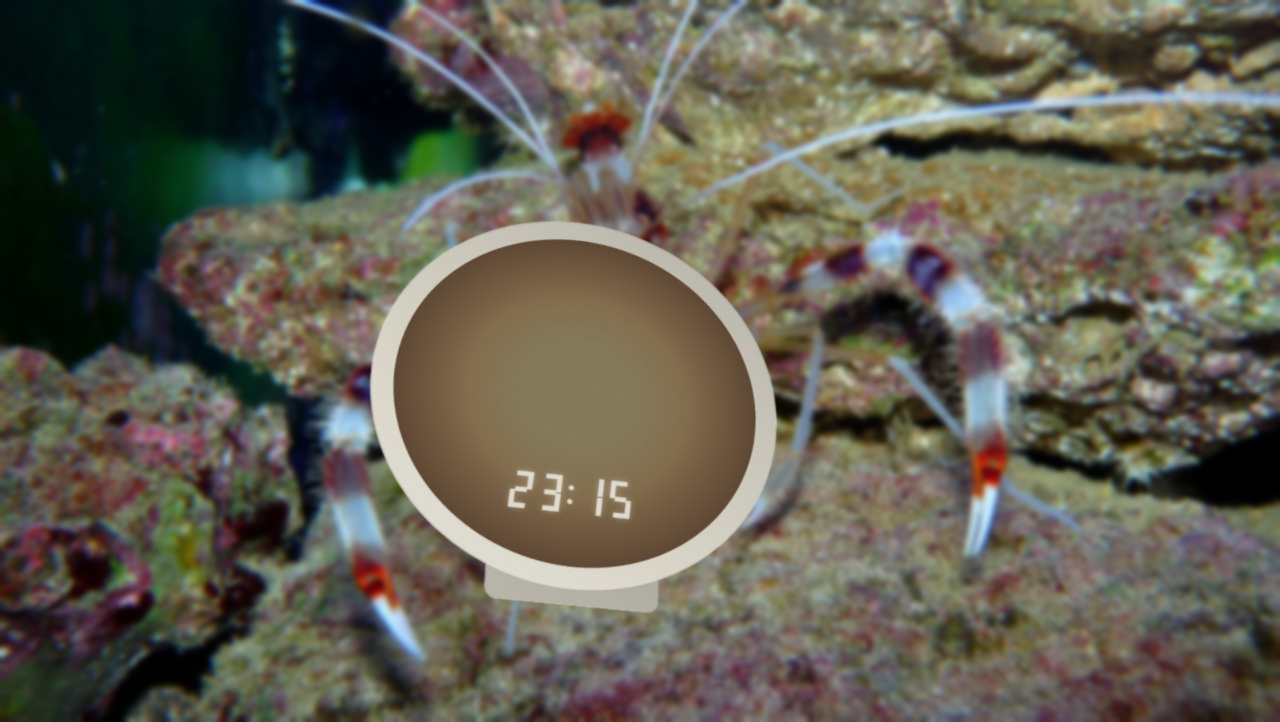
23:15
